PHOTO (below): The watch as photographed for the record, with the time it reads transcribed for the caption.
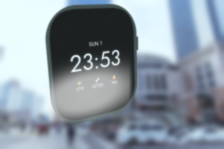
23:53
